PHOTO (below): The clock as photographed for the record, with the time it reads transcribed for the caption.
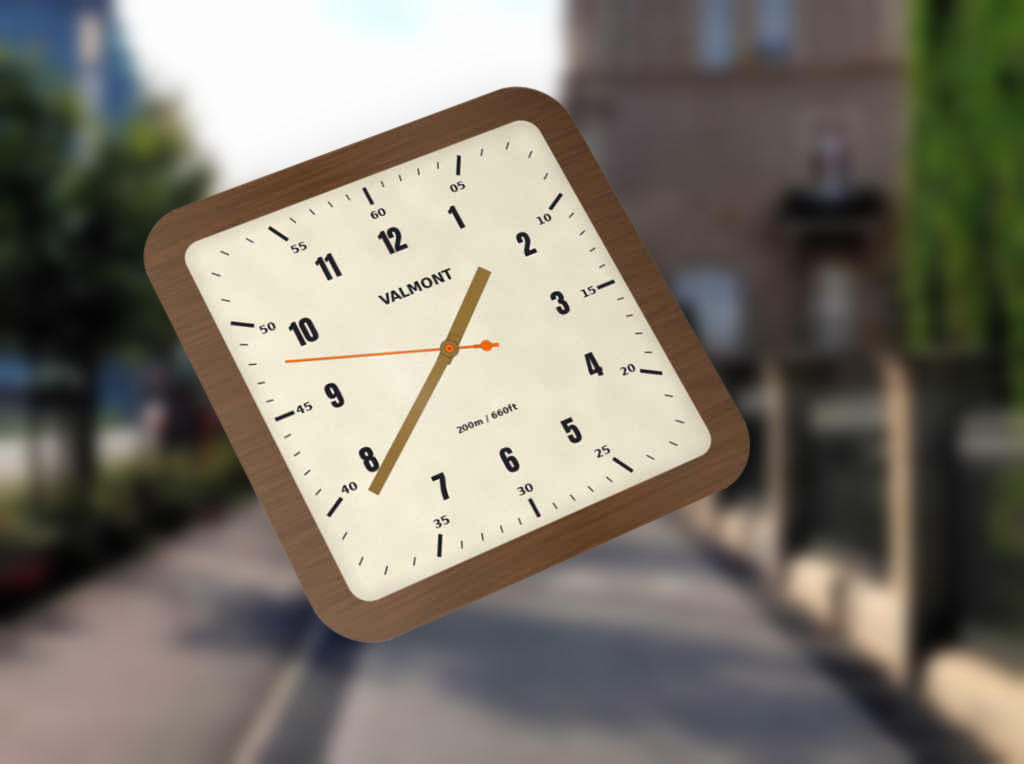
1:38:48
